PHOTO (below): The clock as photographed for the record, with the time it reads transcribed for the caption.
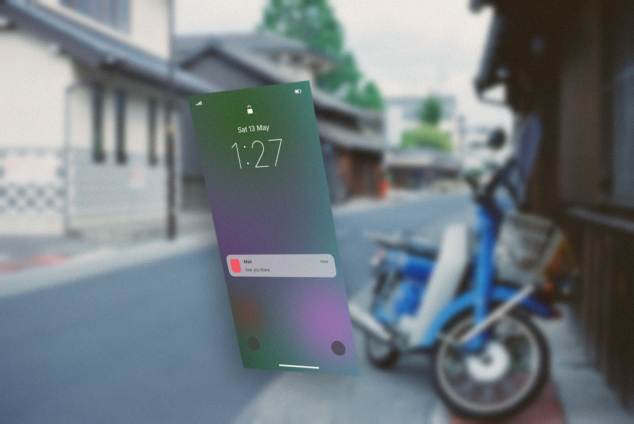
1:27
